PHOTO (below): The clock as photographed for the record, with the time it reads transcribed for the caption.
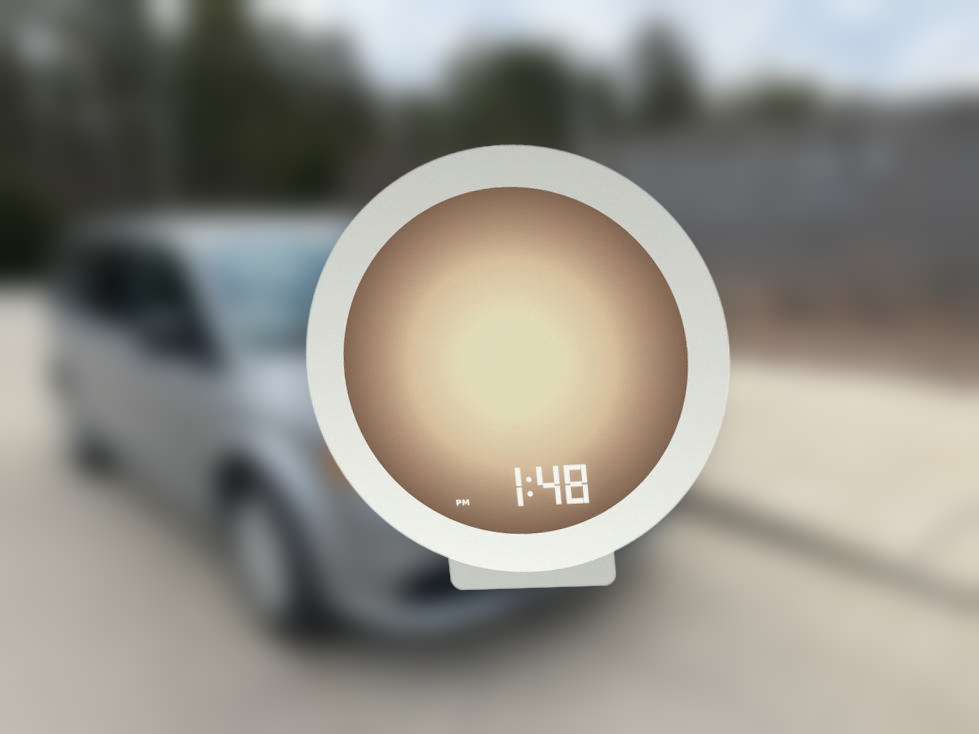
1:48
